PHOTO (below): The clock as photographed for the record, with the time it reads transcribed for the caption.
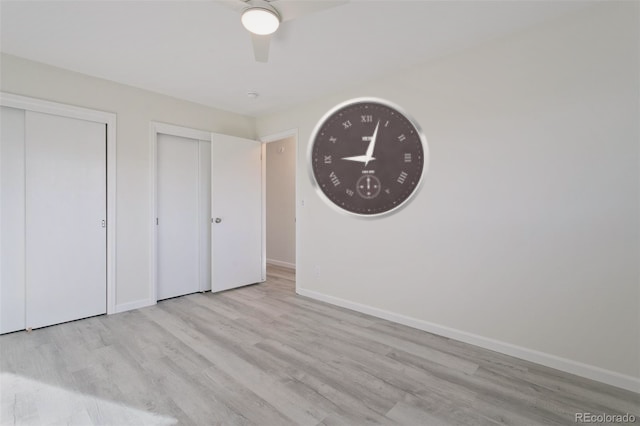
9:03
